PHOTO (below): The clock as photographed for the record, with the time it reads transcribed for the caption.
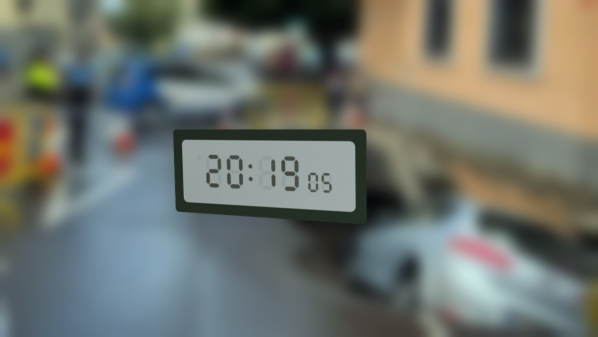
20:19:05
